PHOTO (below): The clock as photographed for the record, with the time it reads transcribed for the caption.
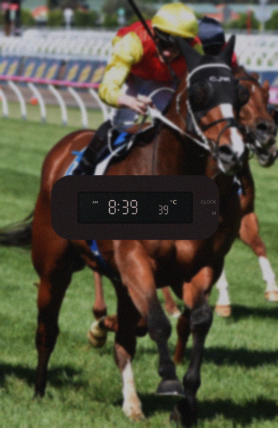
8:39
